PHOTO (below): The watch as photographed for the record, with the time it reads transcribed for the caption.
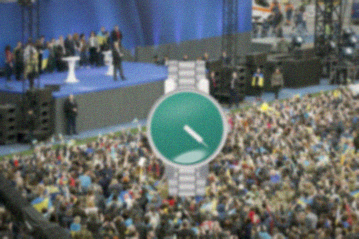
4:22
